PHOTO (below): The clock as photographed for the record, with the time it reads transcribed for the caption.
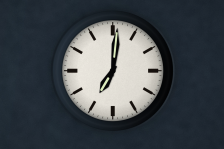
7:01
